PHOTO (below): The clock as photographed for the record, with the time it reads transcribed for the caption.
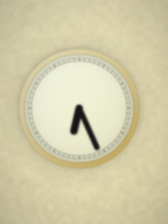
6:26
